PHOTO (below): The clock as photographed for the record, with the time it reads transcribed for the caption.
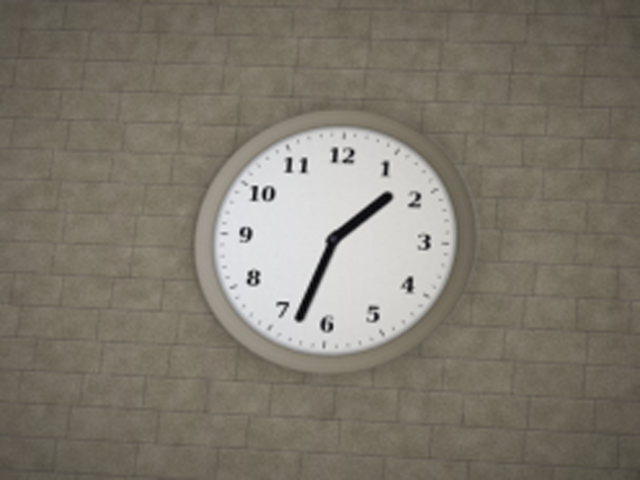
1:33
